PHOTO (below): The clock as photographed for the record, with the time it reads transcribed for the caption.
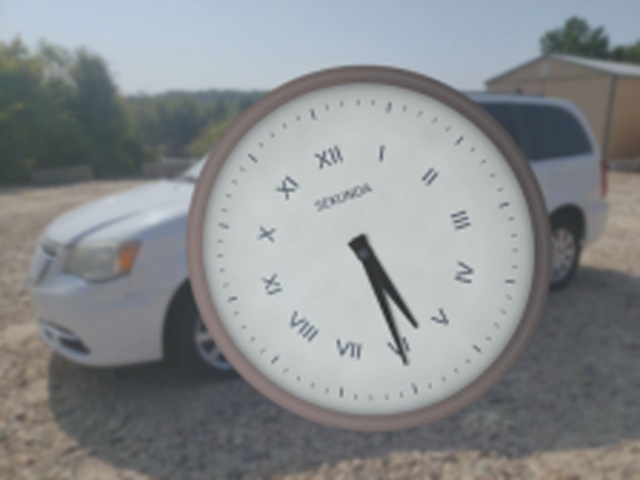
5:30
